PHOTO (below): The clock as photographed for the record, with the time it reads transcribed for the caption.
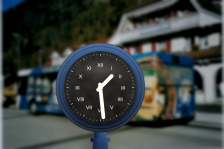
1:29
